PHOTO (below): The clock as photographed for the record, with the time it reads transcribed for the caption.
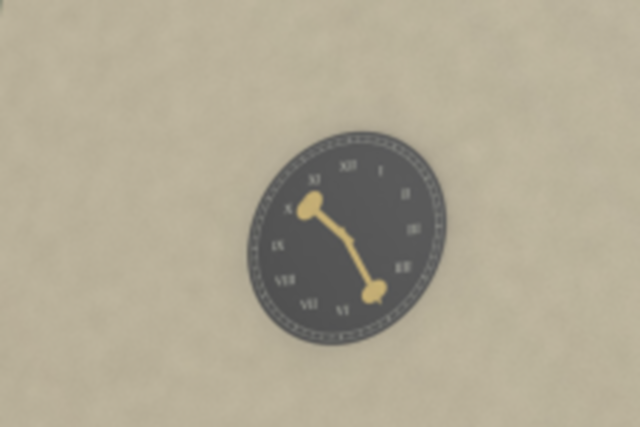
10:25
